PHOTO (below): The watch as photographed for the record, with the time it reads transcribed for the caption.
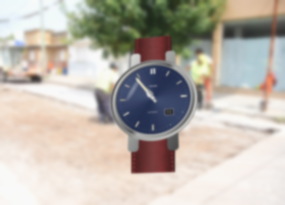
10:54
